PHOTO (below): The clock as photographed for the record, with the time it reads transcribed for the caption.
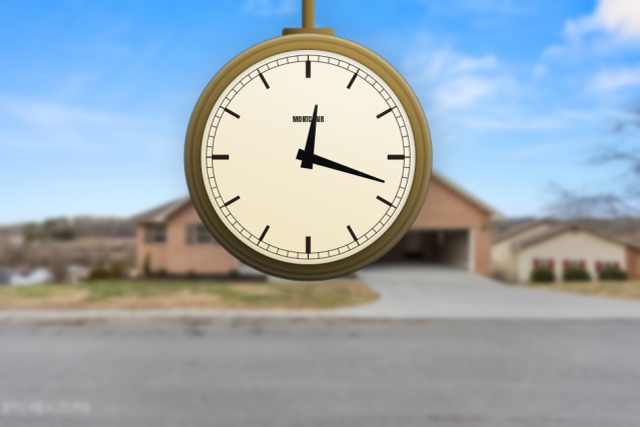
12:18
